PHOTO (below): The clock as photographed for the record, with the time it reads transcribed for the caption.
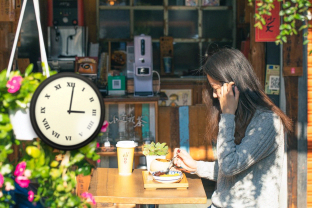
3:01
